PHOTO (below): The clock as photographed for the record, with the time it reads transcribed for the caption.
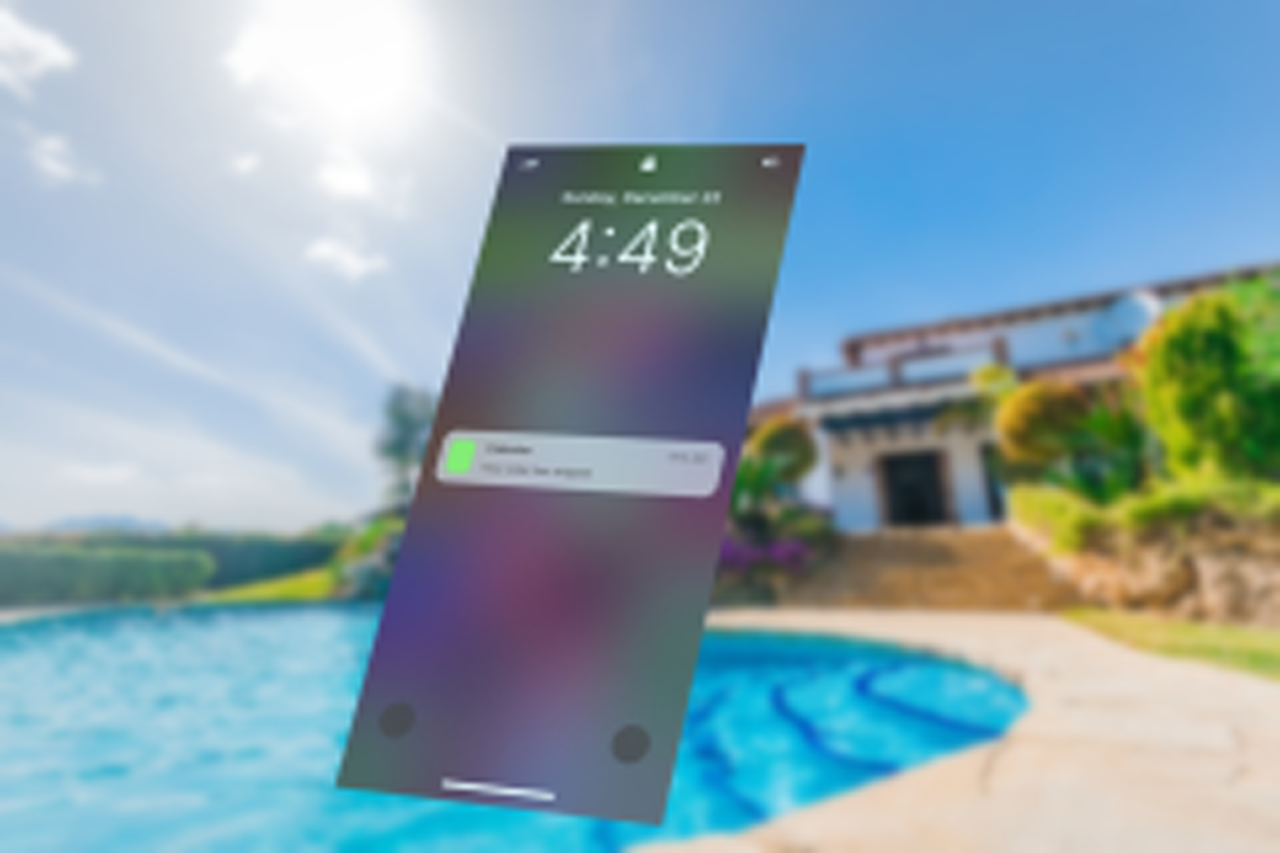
4:49
